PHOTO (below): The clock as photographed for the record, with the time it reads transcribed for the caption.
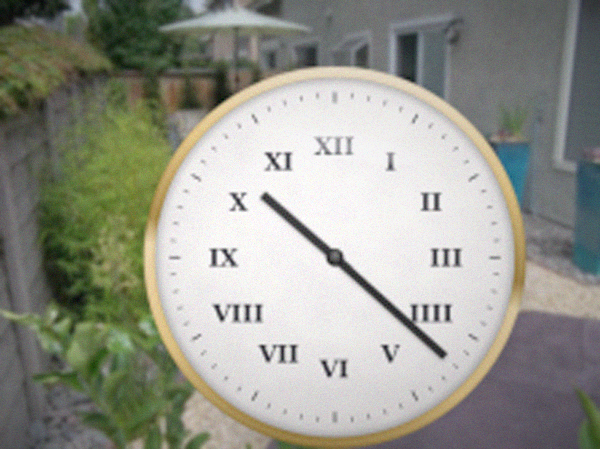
10:22
